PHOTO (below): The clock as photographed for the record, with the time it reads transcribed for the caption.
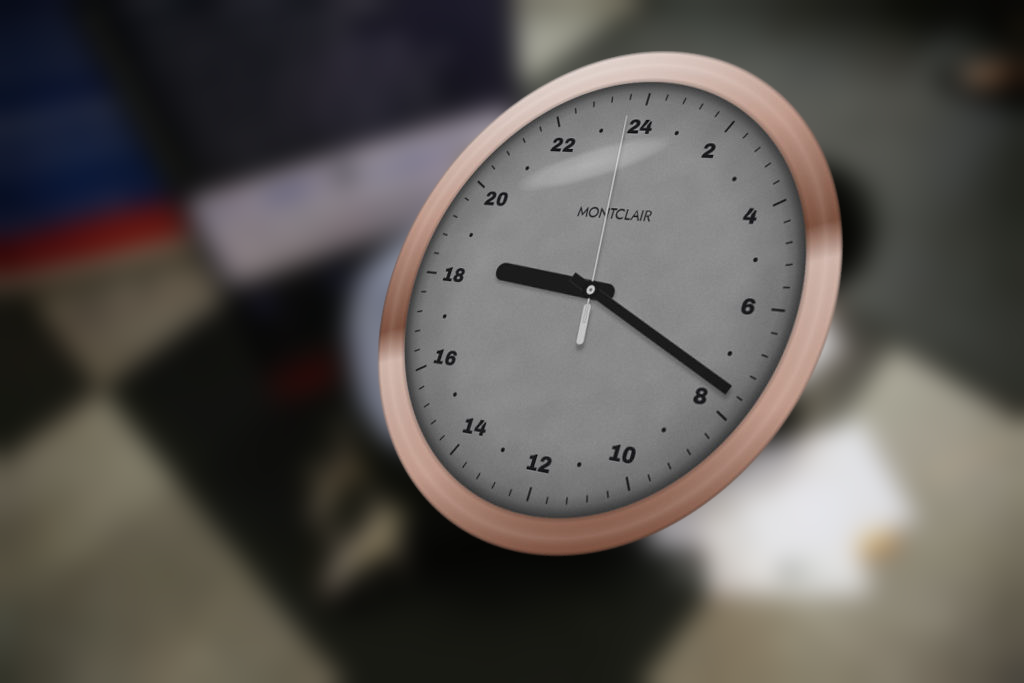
18:18:59
